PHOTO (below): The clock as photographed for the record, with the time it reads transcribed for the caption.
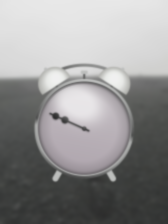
9:49
